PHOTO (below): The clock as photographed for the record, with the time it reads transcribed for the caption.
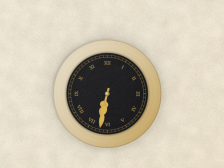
6:32
